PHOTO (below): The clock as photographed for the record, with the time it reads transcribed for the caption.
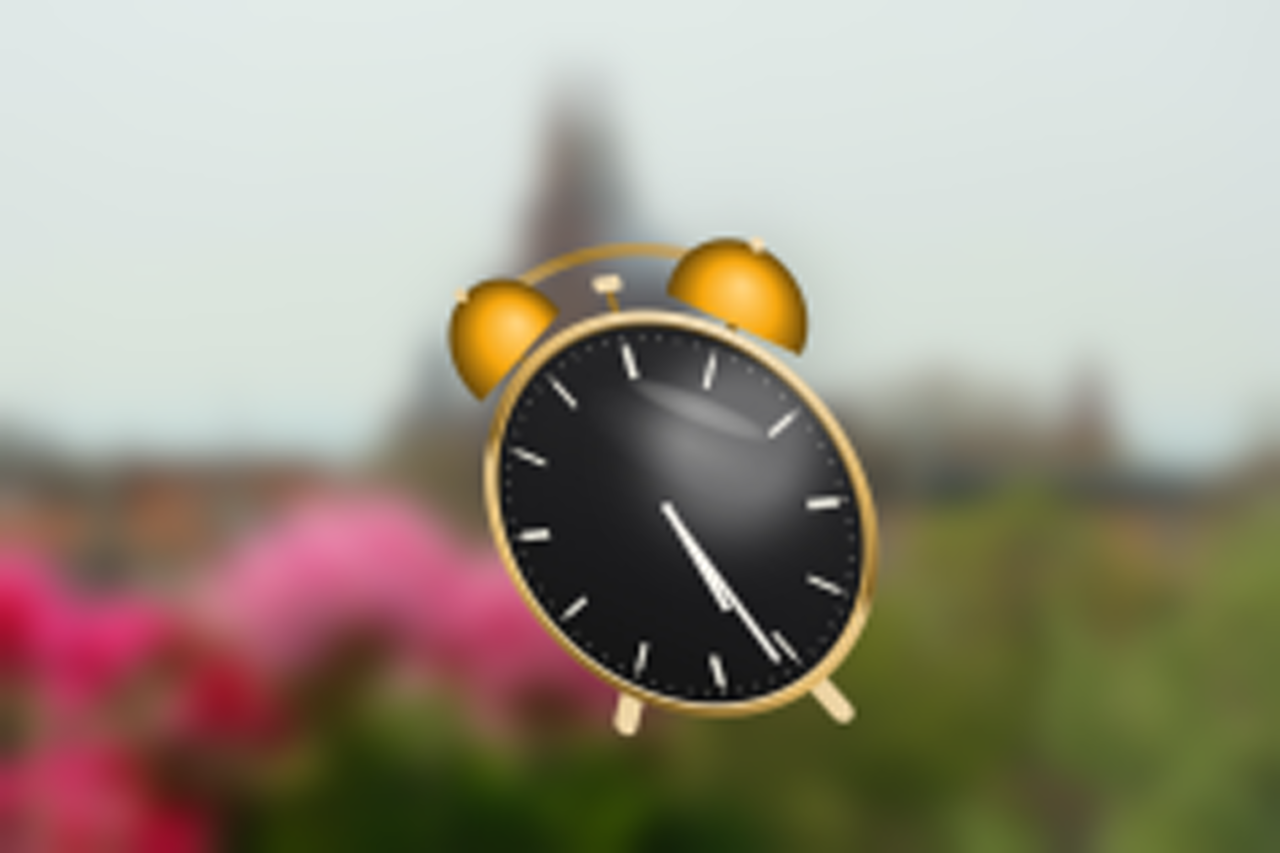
5:26
